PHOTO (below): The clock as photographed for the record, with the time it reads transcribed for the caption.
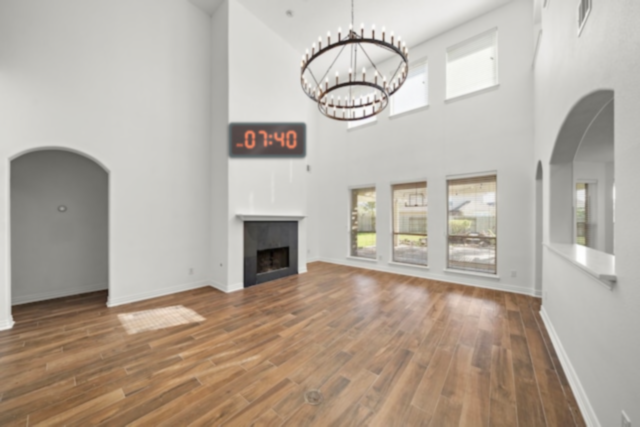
7:40
